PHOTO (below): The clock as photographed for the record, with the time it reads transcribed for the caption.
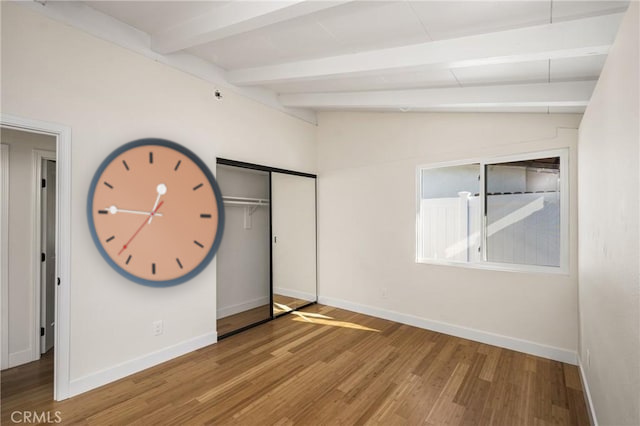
12:45:37
